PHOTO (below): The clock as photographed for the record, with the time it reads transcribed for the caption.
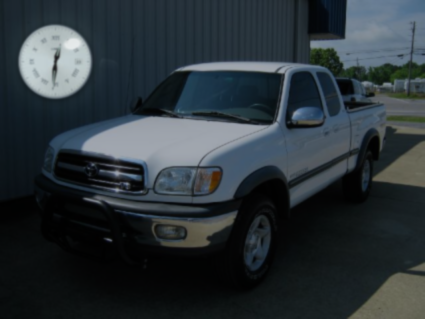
12:31
